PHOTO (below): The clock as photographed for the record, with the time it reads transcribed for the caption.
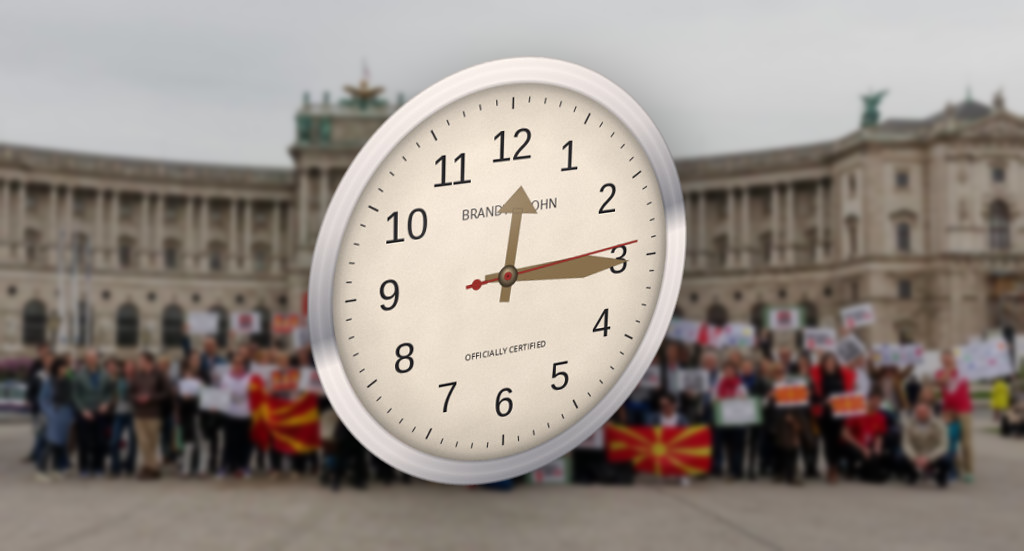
12:15:14
